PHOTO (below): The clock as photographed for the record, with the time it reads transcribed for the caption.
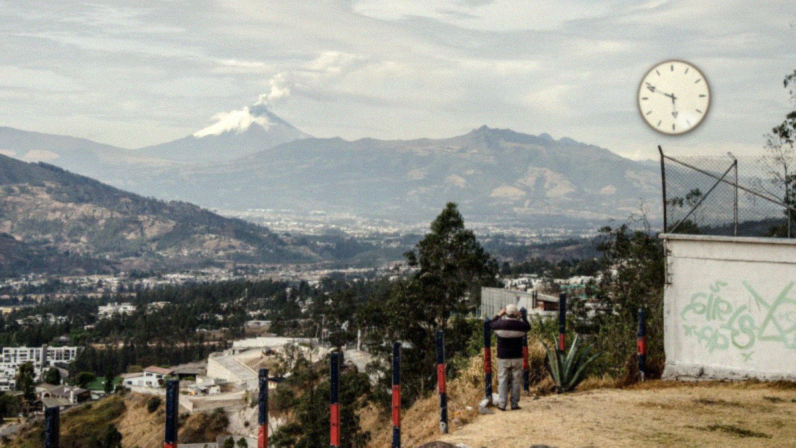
5:49
